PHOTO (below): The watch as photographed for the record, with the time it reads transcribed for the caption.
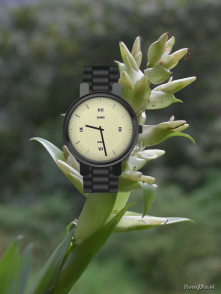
9:28
